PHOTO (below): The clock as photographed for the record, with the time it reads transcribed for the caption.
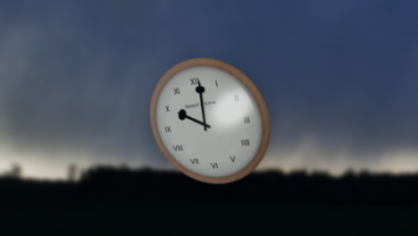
10:01
